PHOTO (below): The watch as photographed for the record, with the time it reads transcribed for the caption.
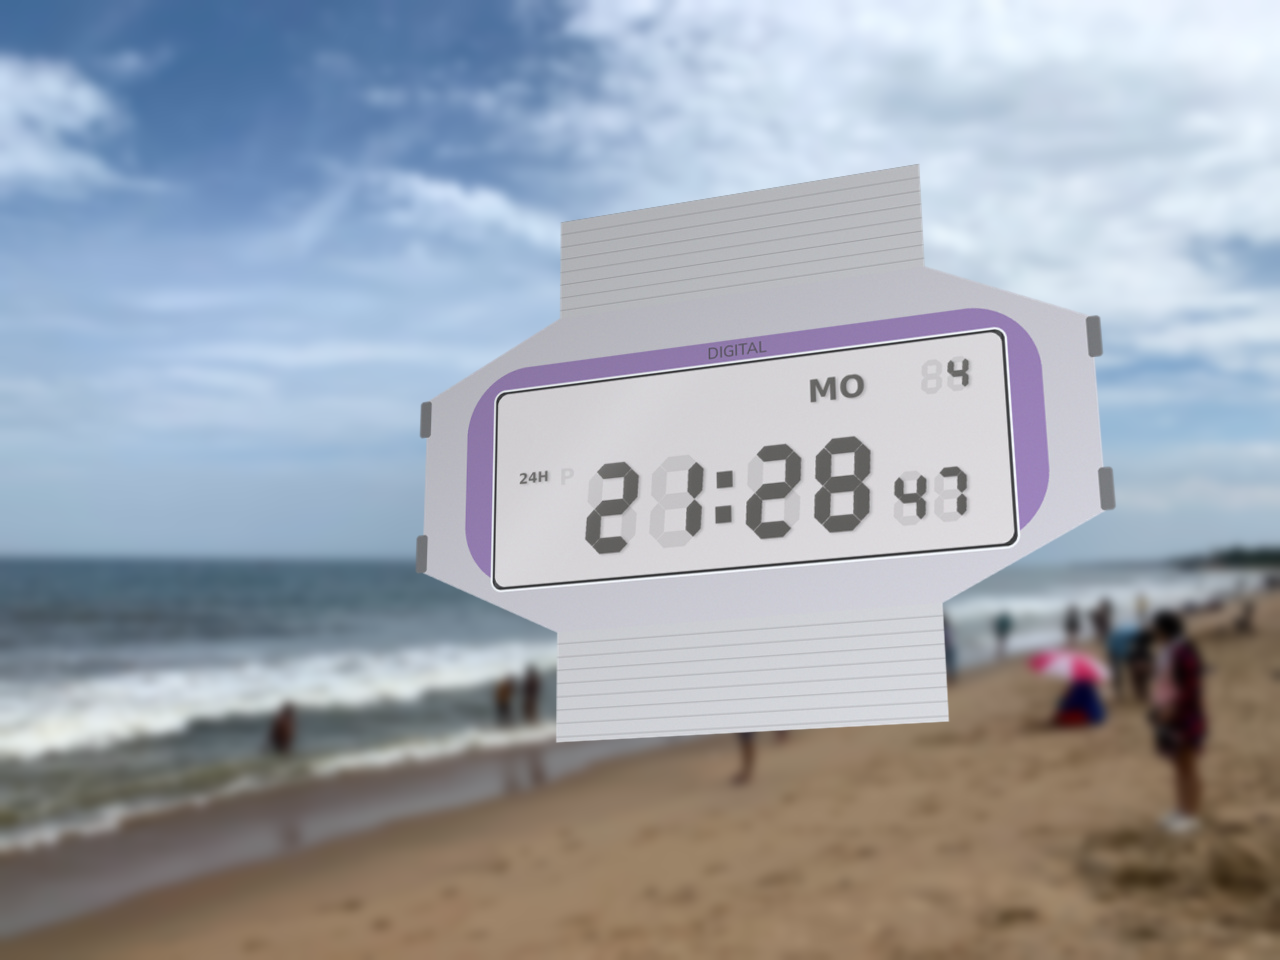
21:28:47
